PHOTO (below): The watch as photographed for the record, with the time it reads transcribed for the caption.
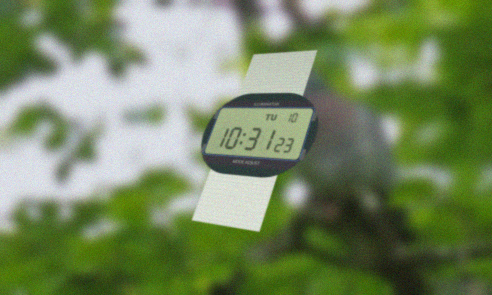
10:31:23
